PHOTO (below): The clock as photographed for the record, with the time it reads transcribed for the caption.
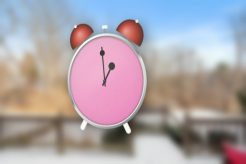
12:59
